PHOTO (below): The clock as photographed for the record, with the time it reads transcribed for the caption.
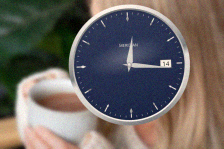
12:16
